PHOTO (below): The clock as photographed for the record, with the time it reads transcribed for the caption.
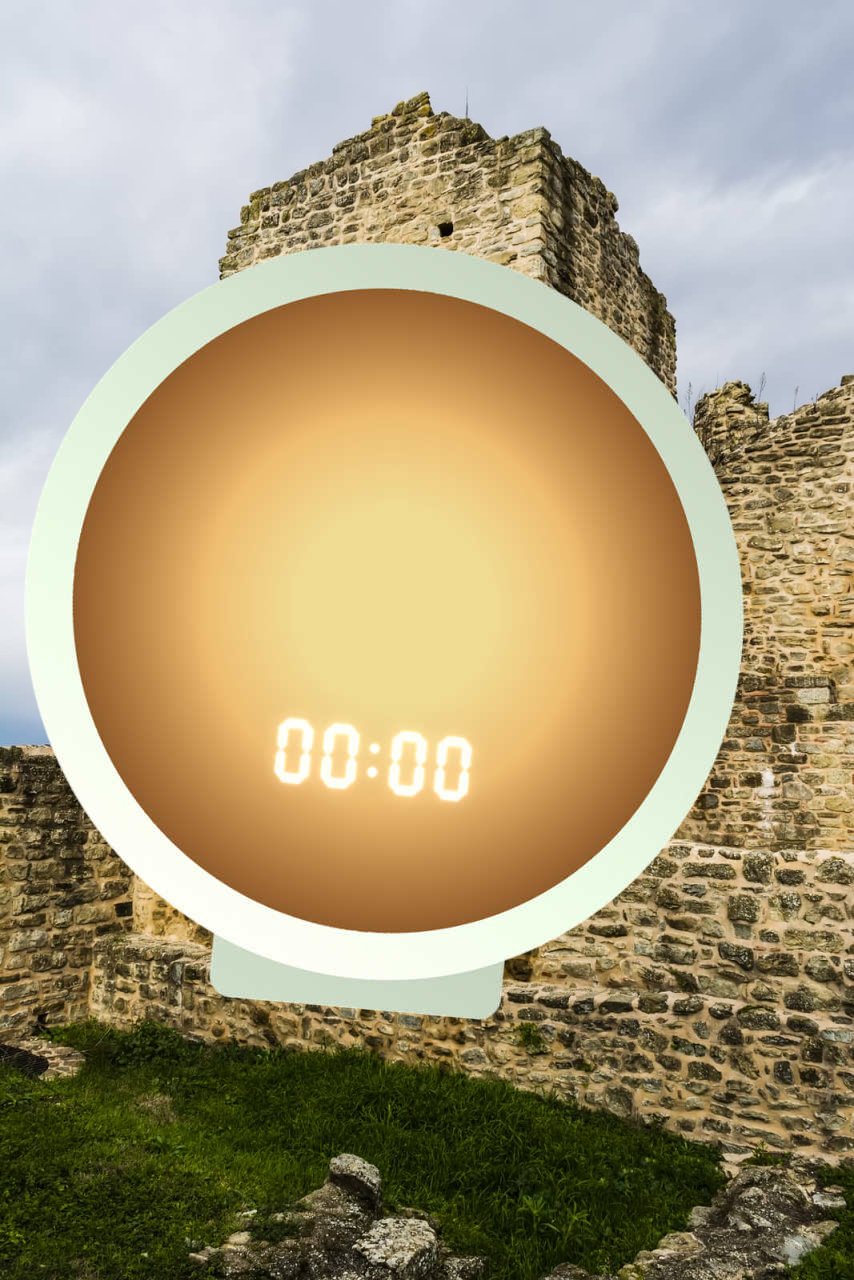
0:00
